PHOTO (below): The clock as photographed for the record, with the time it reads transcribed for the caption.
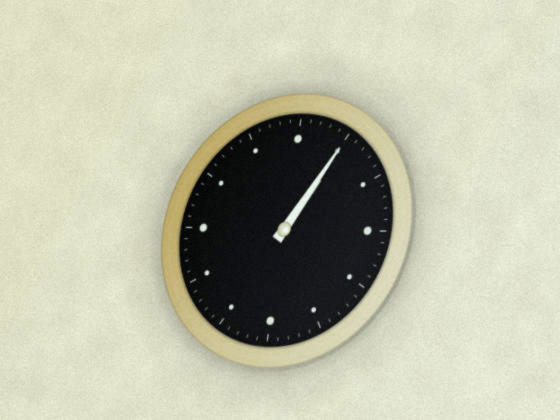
1:05
